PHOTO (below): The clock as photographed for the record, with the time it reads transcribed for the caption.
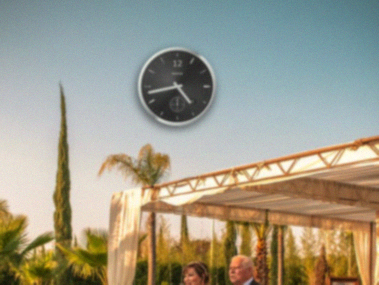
4:43
